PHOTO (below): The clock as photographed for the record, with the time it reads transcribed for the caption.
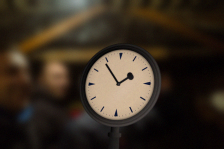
1:54
